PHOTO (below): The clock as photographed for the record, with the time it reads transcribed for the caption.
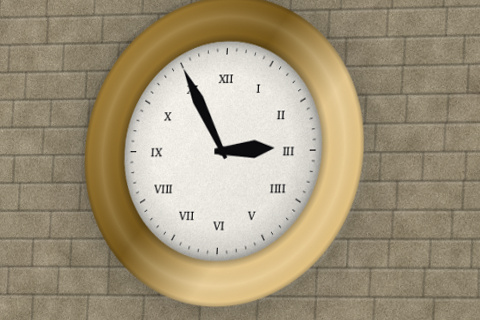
2:55
